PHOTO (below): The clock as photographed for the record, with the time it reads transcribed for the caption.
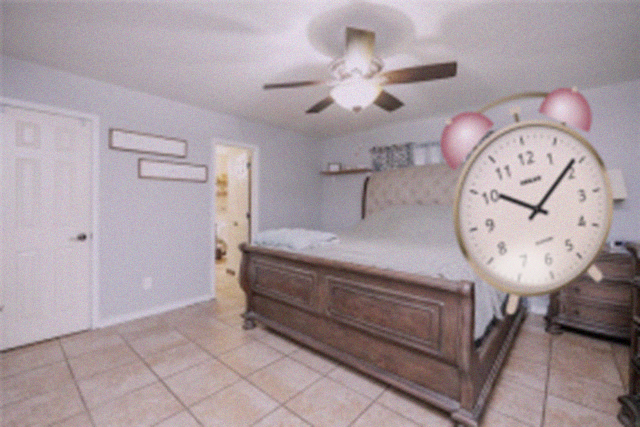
10:09
